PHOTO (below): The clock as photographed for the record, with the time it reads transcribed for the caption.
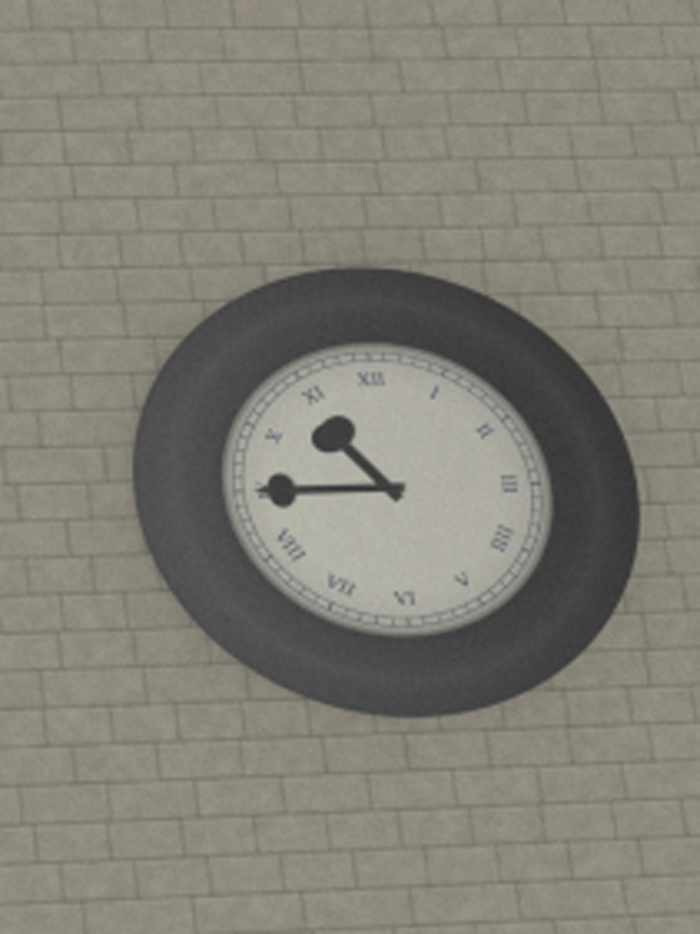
10:45
